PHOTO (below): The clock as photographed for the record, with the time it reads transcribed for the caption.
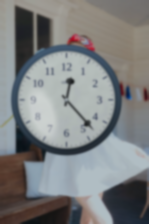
12:23
